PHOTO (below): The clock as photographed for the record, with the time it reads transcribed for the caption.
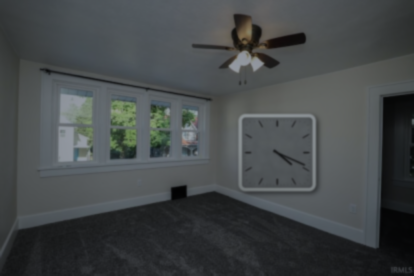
4:19
